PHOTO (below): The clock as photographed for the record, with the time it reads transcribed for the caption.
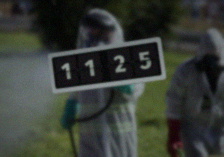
11:25
